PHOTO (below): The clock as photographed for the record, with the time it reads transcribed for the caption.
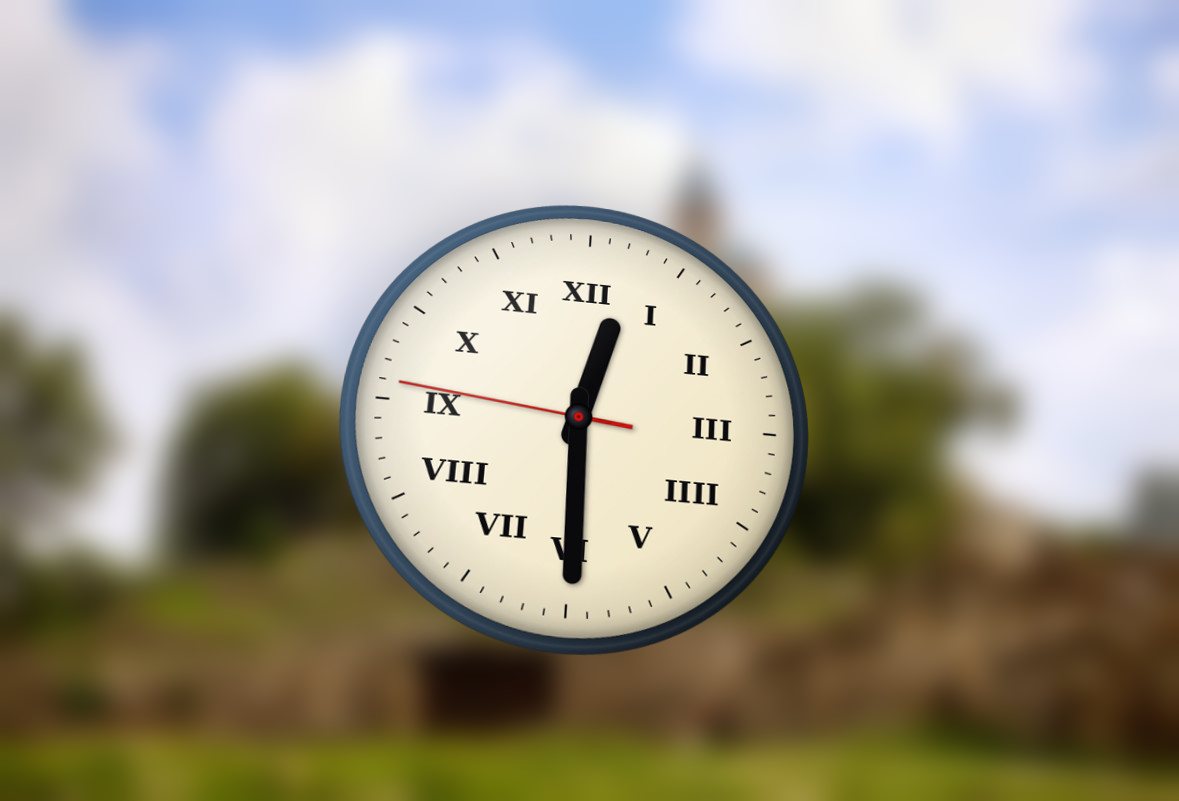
12:29:46
